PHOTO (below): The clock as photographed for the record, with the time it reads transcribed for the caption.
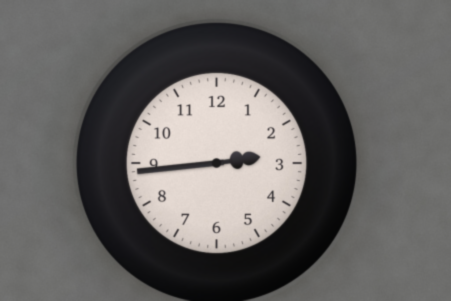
2:44
